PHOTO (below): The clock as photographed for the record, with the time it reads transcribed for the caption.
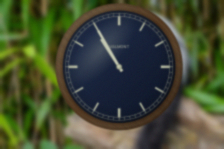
10:55
